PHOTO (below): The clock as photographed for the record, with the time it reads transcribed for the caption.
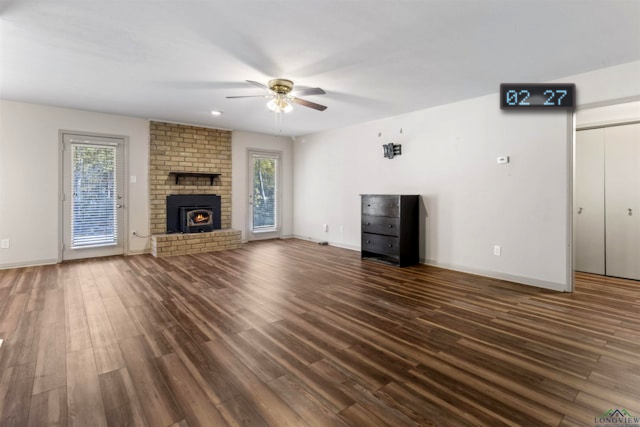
2:27
